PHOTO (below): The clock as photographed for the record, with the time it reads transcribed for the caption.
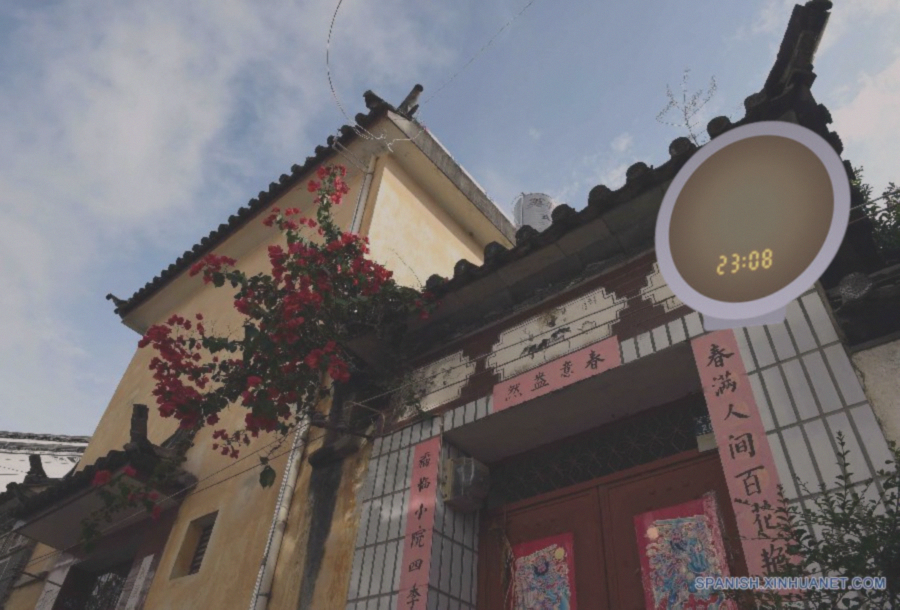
23:08
